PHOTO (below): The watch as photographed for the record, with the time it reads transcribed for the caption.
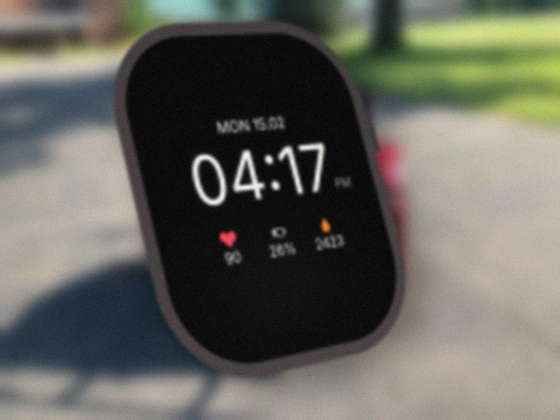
4:17
